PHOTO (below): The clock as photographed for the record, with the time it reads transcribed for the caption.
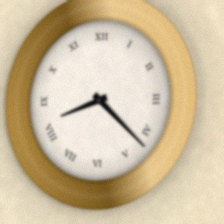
8:22
